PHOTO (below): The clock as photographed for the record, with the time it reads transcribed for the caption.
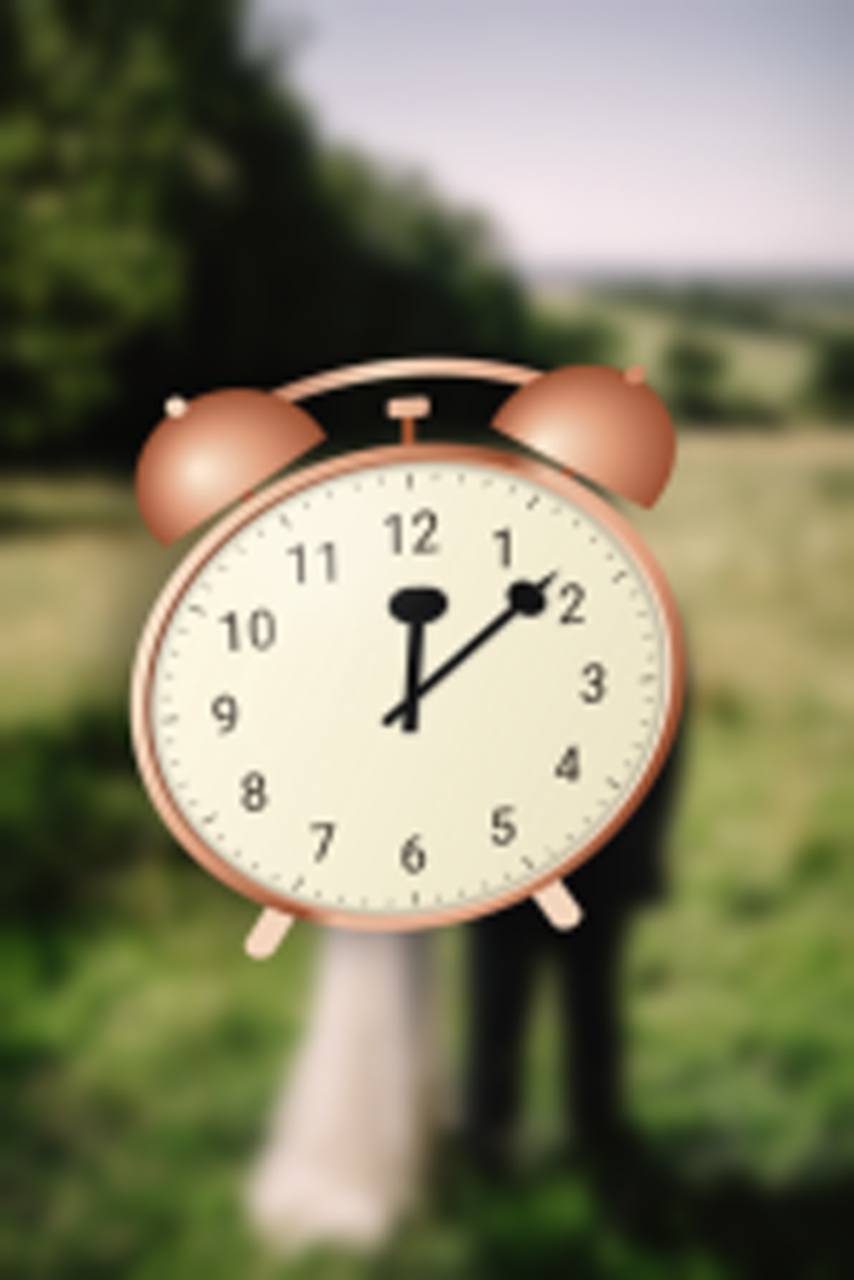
12:08
